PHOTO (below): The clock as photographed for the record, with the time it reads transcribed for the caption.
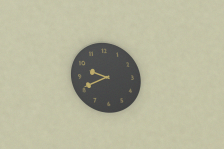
9:41
